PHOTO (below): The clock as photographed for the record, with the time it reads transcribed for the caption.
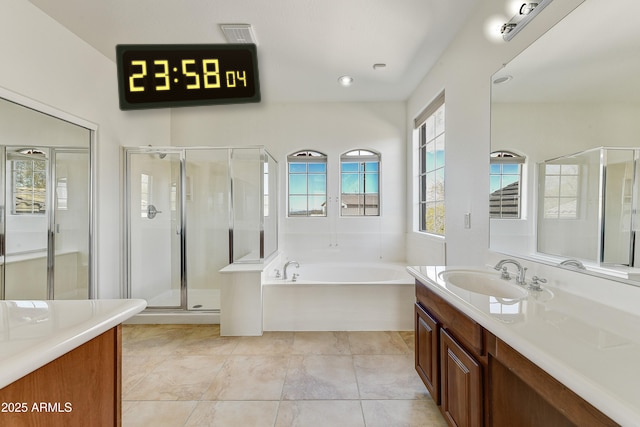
23:58:04
